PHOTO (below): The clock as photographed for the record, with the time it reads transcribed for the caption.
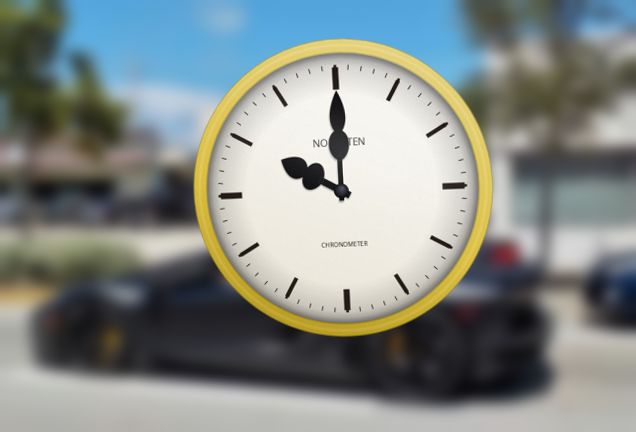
10:00
